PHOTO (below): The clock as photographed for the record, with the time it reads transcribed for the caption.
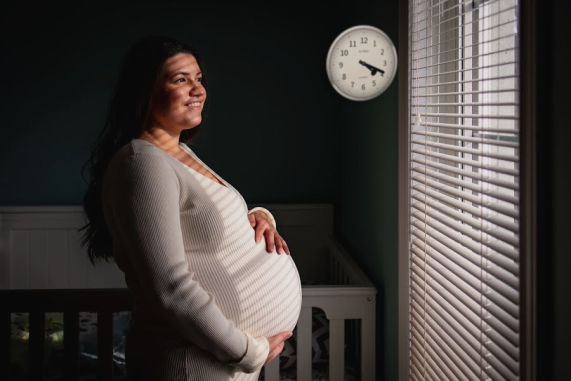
4:19
